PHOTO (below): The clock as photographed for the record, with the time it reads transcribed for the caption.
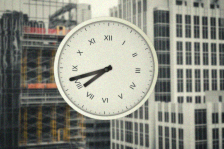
7:42
